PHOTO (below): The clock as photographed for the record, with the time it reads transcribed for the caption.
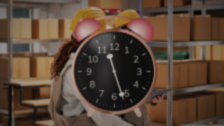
11:27
